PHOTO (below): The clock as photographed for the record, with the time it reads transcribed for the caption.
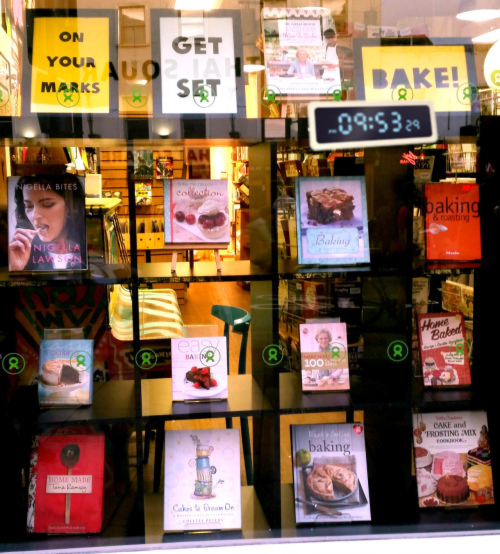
9:53:29
